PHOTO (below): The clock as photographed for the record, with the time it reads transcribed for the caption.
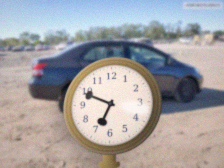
6:49
